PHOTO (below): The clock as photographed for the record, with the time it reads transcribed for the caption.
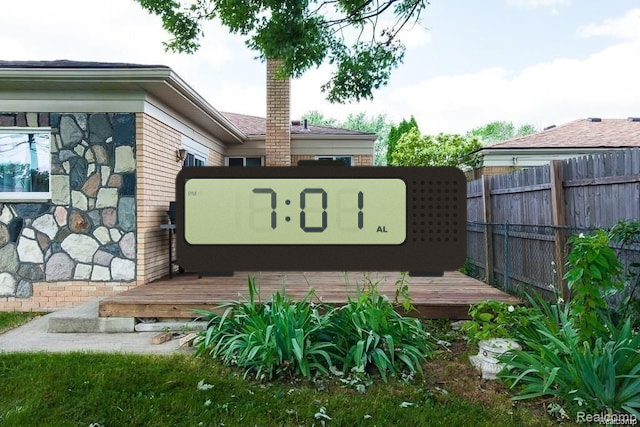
7:01
